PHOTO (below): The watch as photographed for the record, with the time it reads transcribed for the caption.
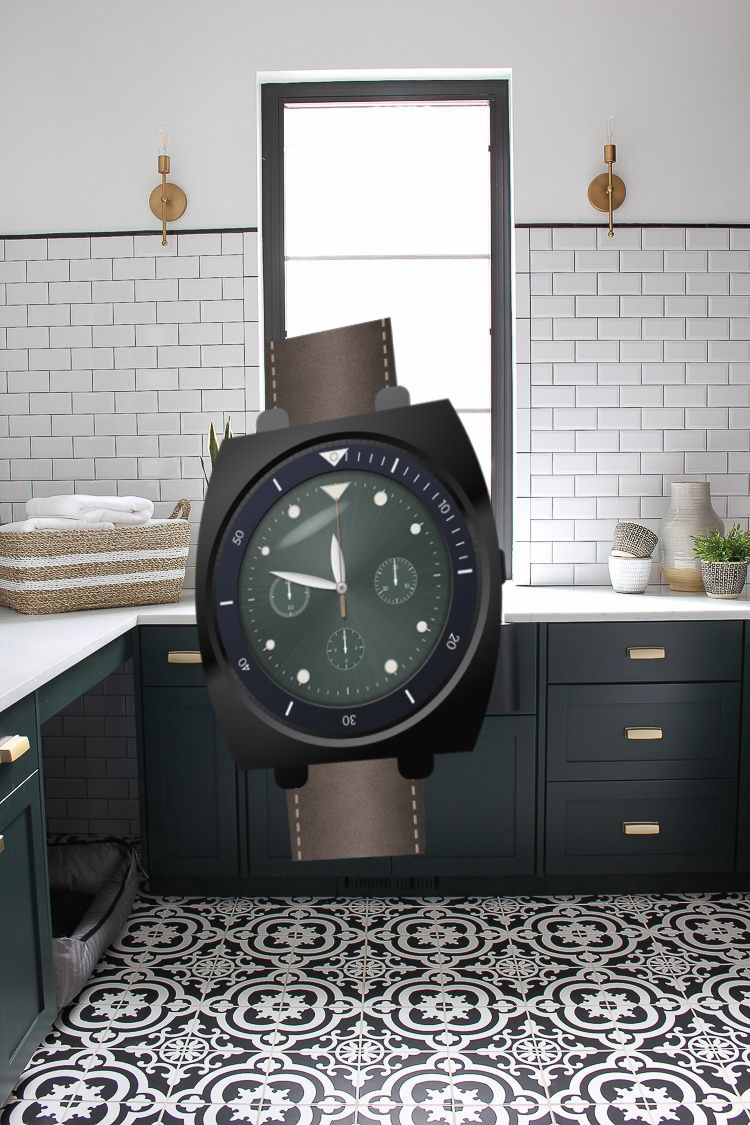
11:48
